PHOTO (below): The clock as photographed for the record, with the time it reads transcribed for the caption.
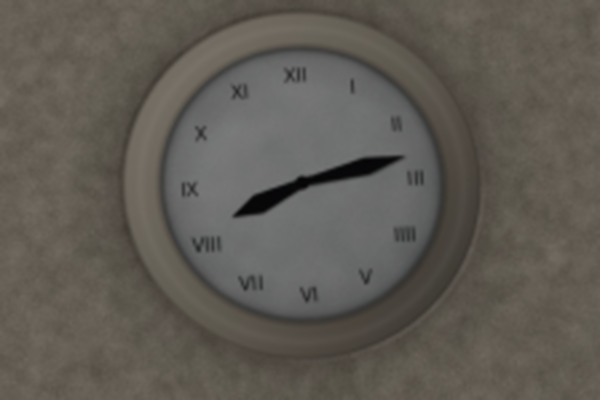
8:13
